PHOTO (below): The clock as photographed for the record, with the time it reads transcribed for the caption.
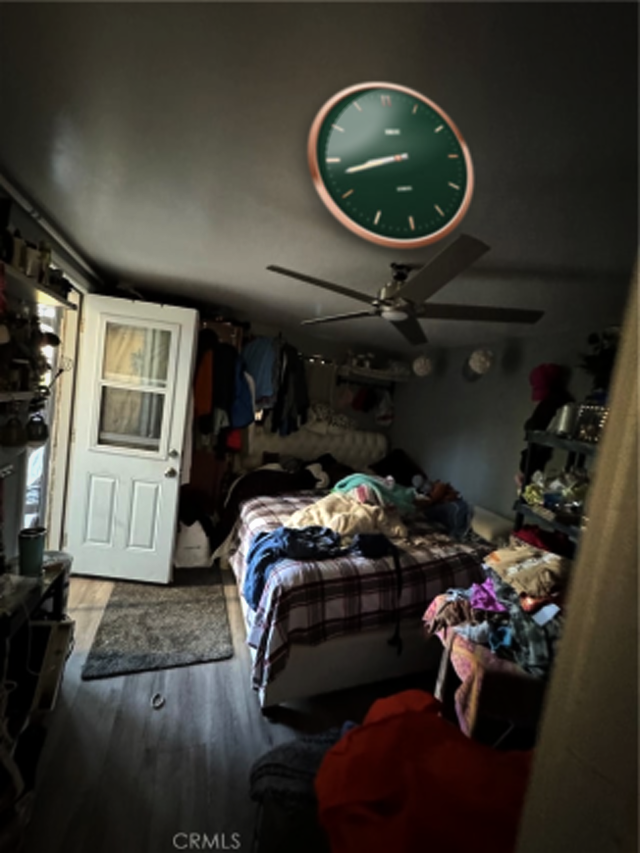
8:43
